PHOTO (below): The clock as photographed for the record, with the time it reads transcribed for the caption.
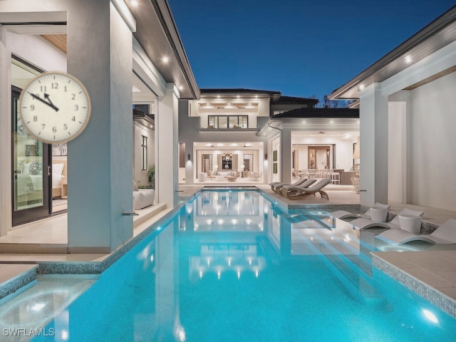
10:50
